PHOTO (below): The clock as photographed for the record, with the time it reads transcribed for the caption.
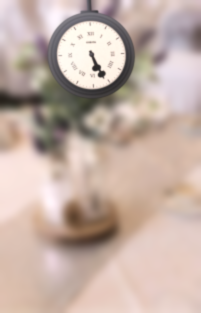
5:26
